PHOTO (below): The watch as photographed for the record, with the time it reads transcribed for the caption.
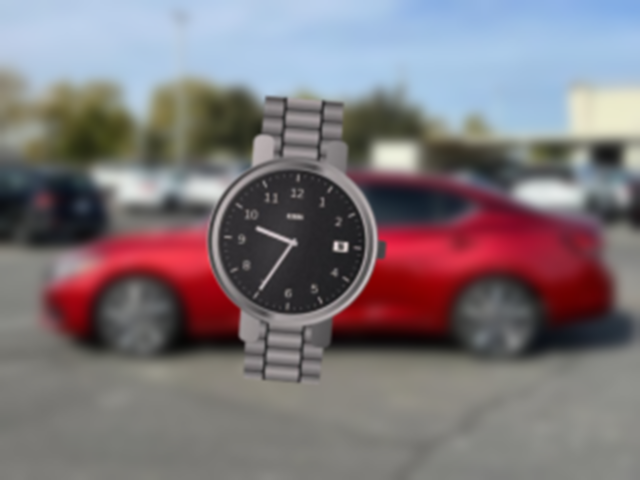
9:35
